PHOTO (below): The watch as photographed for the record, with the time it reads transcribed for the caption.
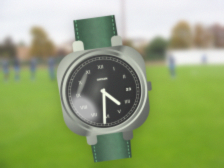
4:31
